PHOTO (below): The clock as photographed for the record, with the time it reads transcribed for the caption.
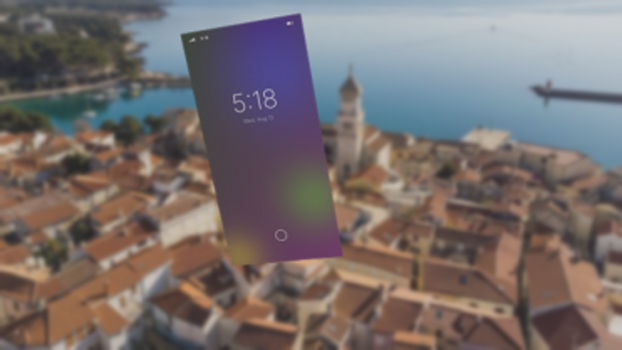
5:18
